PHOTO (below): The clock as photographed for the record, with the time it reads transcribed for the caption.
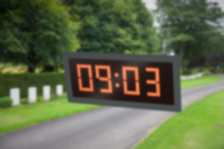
9:03
